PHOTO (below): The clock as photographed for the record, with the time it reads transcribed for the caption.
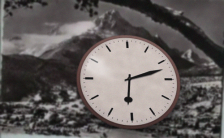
6:12
